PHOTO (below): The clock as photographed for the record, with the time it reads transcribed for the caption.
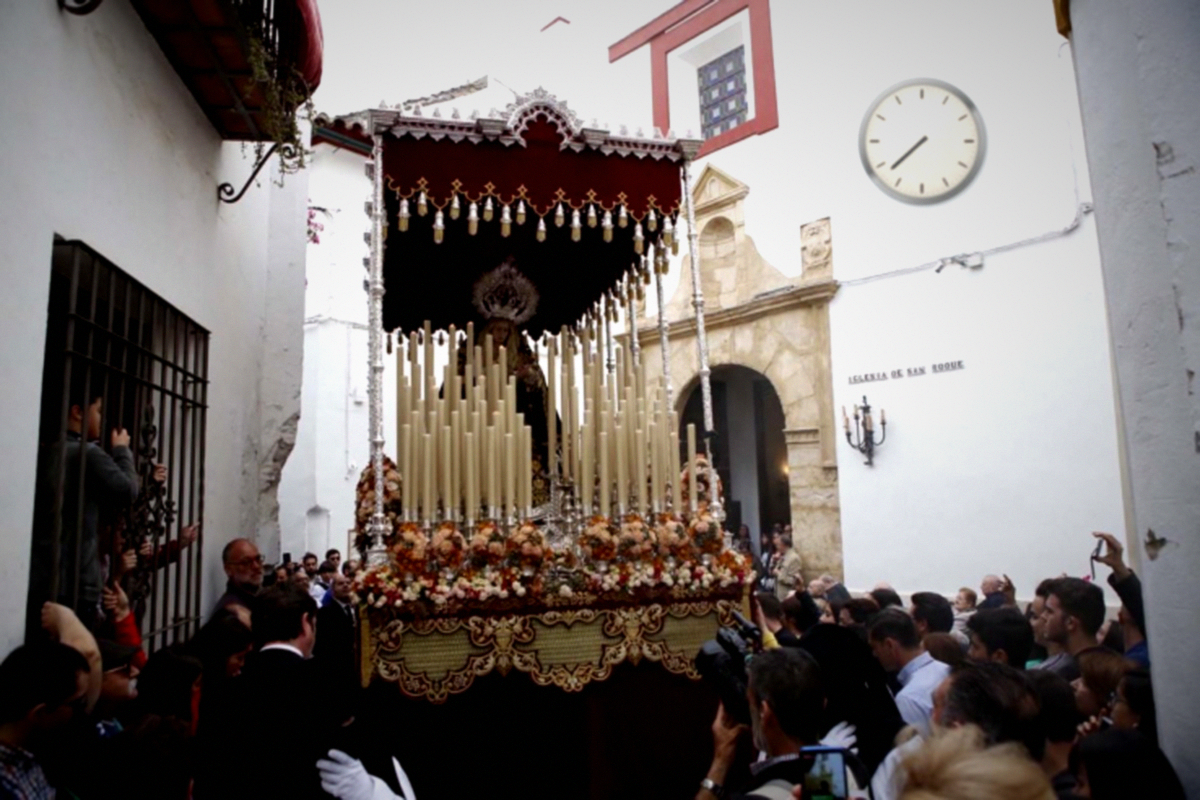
7:38
